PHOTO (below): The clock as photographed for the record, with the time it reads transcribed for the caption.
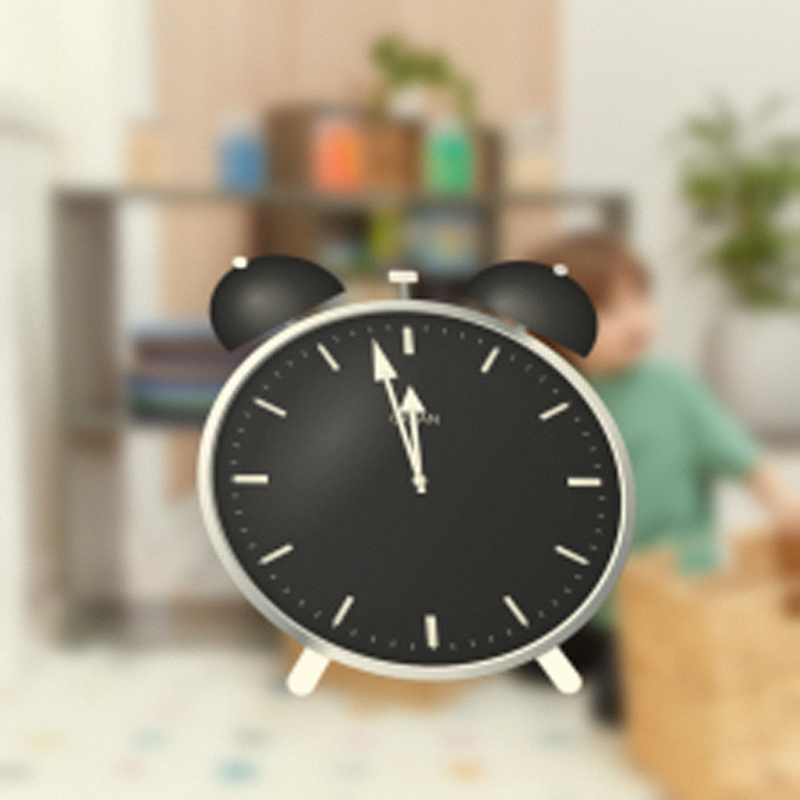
11:58
